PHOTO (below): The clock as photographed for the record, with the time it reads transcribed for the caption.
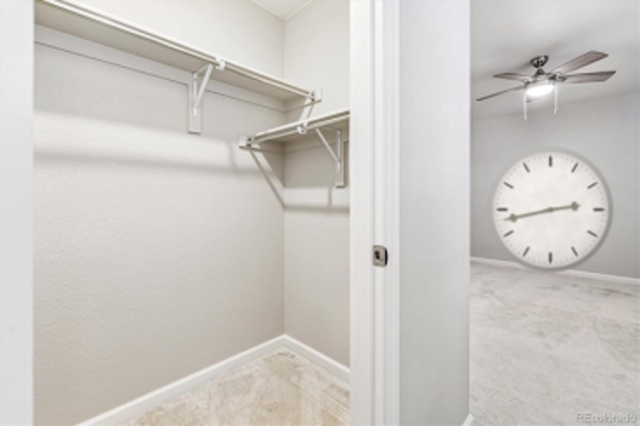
2:43
